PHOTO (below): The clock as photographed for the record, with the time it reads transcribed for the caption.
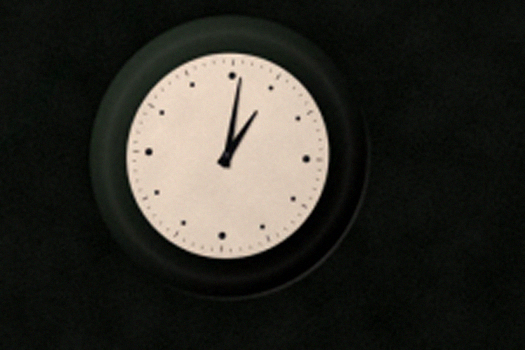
1:01
